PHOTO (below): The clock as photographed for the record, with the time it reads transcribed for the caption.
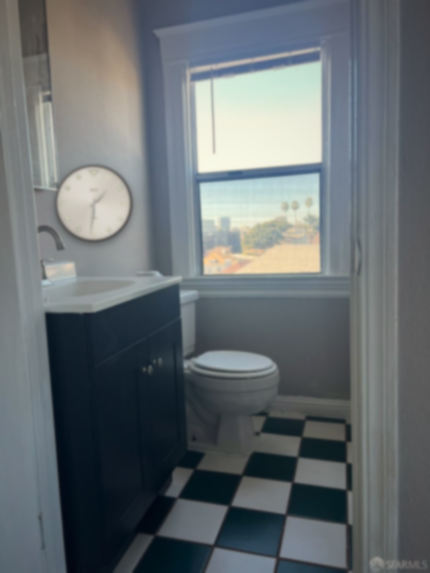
1:31
